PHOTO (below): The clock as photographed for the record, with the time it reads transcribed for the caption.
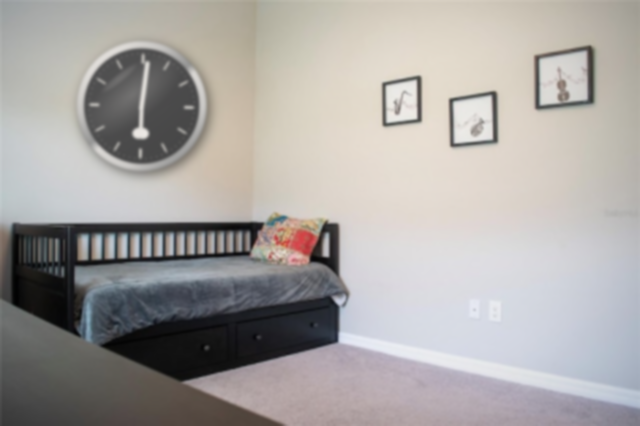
6:01
